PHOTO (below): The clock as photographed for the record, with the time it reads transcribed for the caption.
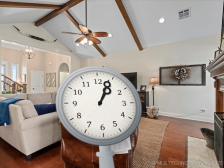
1:04
